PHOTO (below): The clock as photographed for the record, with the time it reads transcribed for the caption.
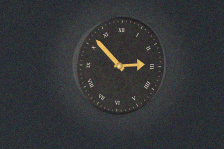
2:52
